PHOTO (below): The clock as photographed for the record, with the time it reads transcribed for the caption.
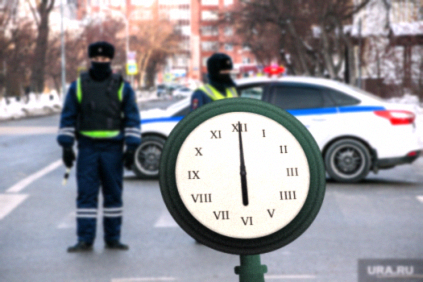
6:00
